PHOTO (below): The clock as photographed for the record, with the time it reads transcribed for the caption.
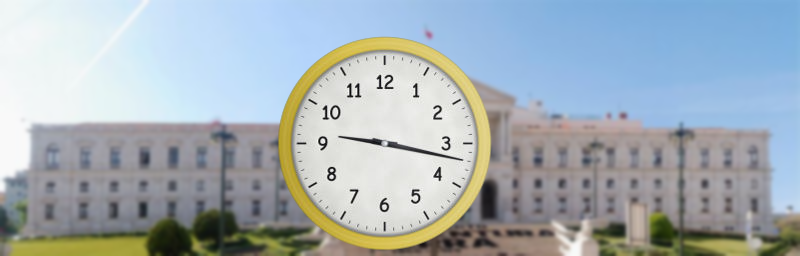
9:17
